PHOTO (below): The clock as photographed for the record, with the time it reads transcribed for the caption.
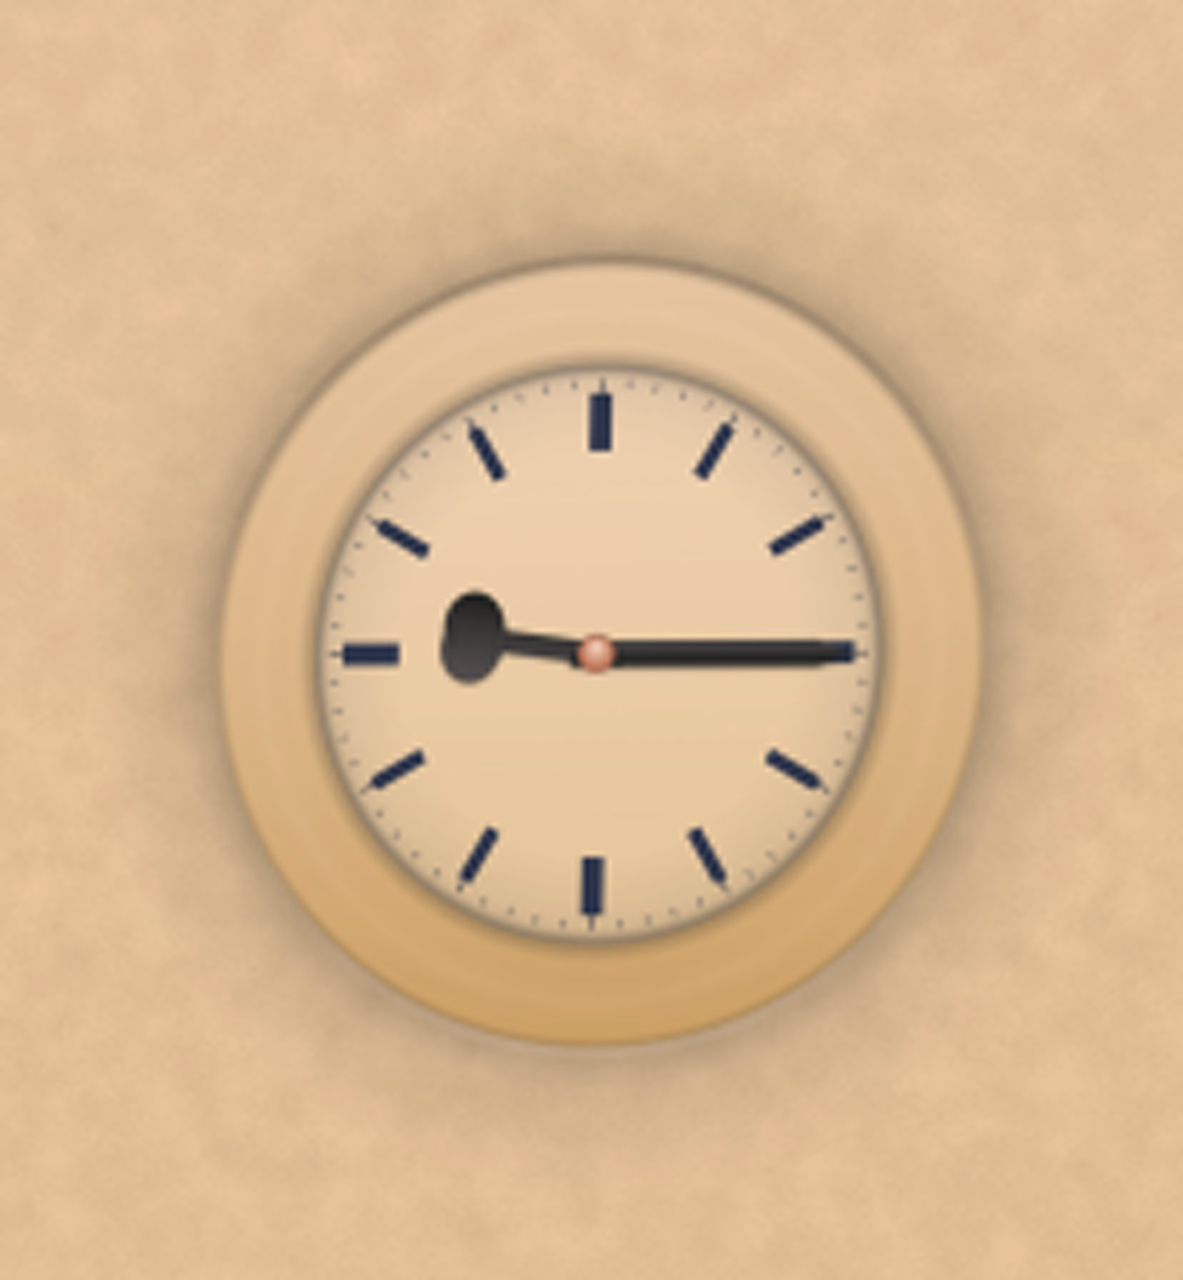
9:15
